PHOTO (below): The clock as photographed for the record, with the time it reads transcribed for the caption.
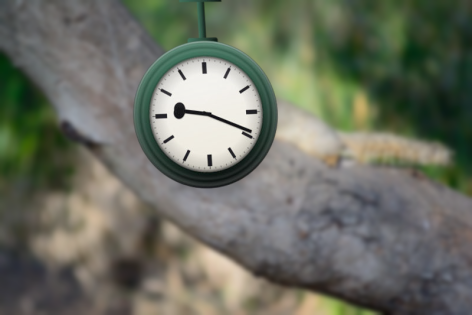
9:19
